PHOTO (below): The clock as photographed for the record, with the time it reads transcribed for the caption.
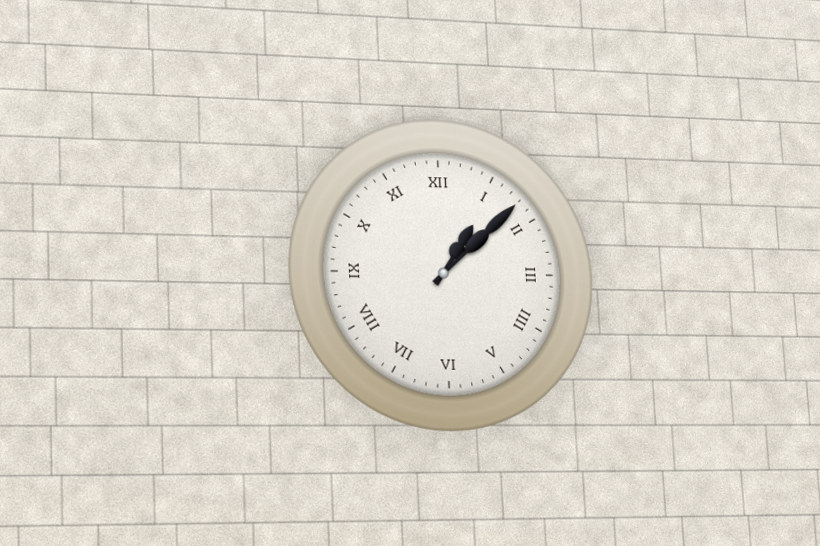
1:08
